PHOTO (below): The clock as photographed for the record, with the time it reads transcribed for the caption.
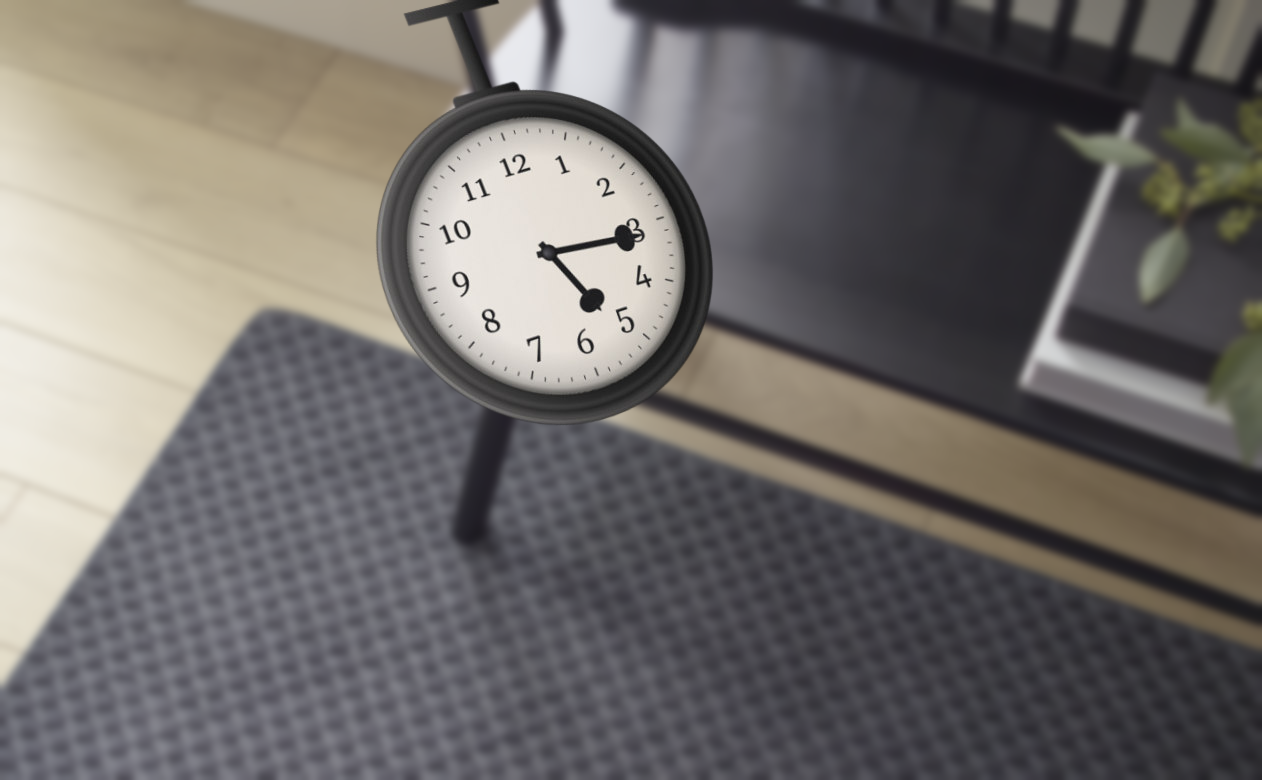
5:16
